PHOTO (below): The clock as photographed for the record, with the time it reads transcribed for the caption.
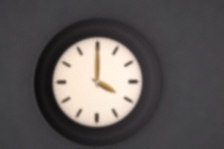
4:00
